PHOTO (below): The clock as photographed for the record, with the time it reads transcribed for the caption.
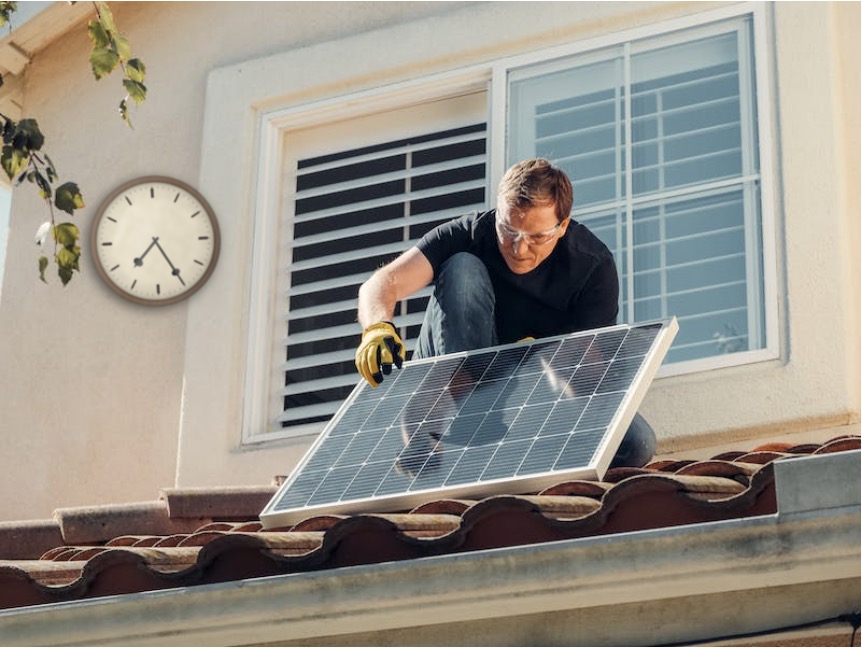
7:25
